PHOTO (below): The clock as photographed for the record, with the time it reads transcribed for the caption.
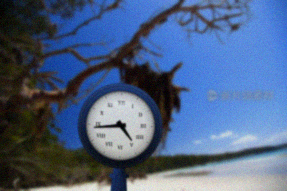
4:44
